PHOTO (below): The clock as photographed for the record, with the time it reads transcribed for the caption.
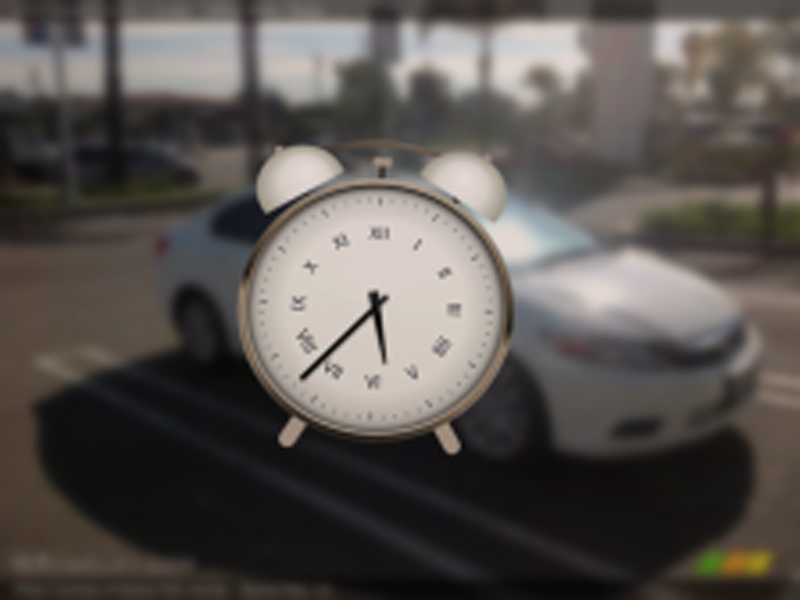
5:37
